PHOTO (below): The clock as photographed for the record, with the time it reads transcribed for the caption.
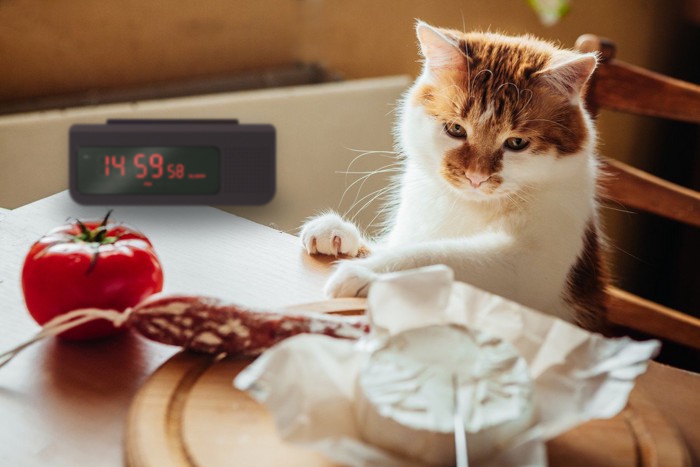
14:59:58
